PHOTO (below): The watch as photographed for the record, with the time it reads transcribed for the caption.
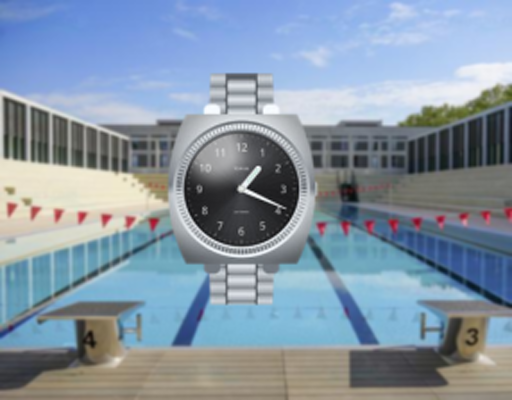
1:19
